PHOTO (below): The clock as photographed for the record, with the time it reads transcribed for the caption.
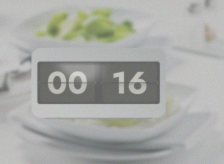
0:16
